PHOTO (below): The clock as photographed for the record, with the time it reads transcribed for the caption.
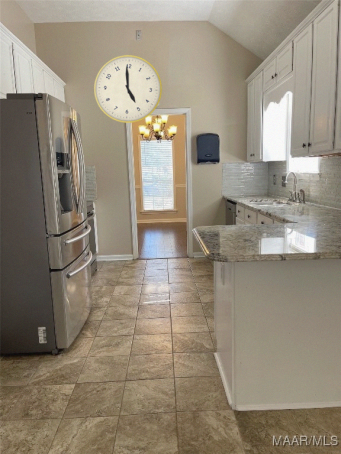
4:59
